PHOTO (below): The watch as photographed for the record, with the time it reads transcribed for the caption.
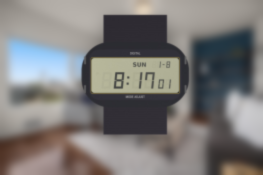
8:17:01
